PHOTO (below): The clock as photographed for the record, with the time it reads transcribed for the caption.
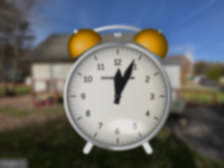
12:04
